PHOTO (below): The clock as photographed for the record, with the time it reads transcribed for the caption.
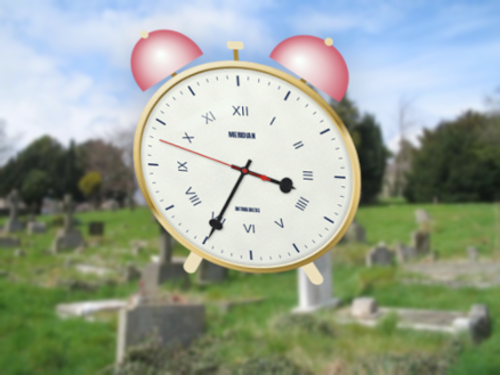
3:34:48
